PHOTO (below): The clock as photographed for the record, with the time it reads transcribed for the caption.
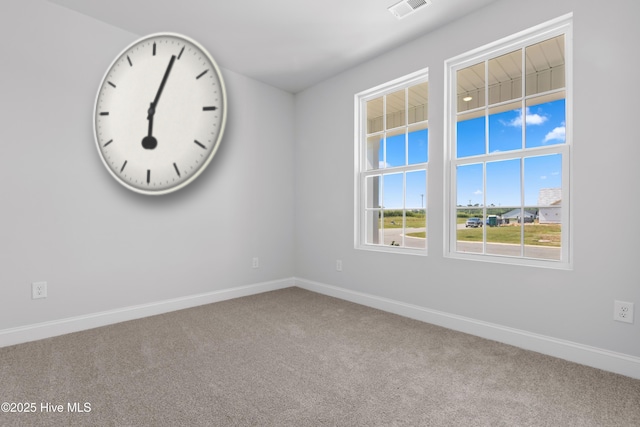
6:04
